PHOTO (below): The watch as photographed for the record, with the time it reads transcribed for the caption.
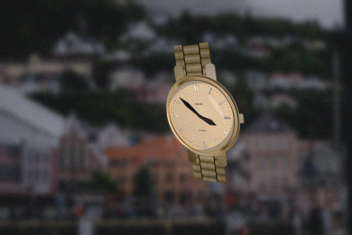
3:52
